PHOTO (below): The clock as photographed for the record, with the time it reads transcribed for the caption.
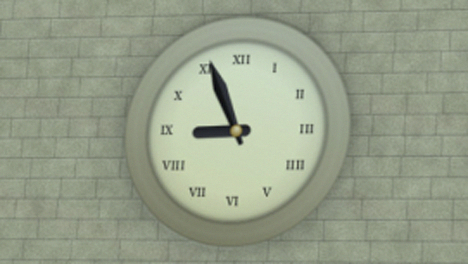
8:56
